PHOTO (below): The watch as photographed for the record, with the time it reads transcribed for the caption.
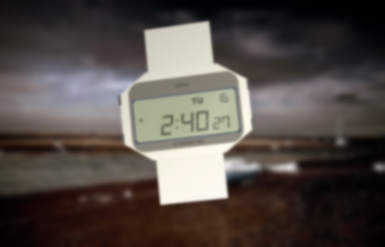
2:40
